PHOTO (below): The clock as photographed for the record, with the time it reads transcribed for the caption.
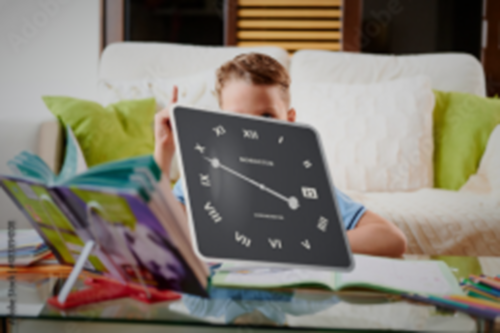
3:49
